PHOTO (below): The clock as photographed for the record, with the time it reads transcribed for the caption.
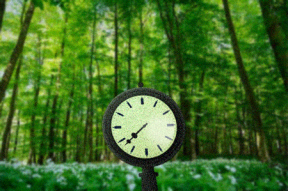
7:38
